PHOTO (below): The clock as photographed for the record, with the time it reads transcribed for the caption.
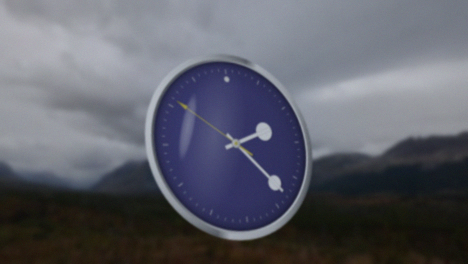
2:22:51
